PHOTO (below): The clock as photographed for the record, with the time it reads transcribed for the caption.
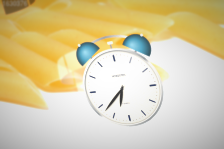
6:38
